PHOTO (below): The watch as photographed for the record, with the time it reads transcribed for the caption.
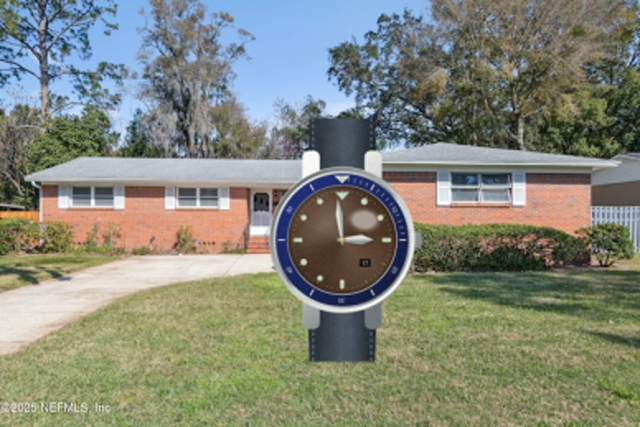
2:59
